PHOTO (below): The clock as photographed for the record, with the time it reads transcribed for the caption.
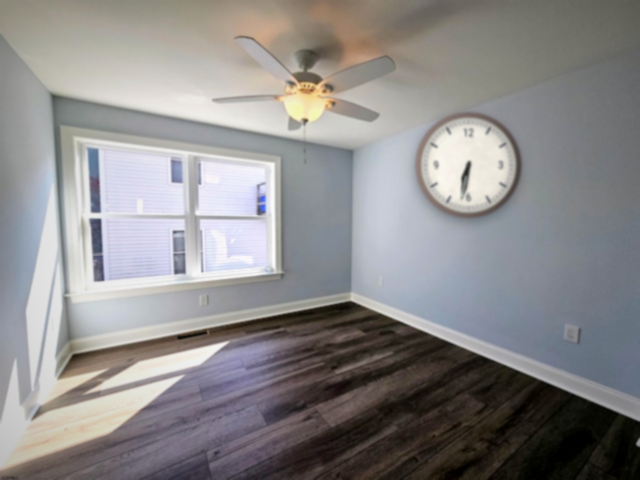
6:32
